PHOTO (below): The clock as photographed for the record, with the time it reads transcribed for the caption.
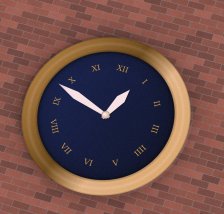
12:48
